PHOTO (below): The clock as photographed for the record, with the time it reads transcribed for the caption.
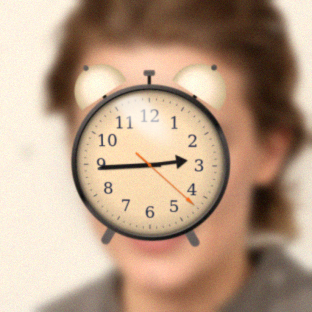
2:44:22
